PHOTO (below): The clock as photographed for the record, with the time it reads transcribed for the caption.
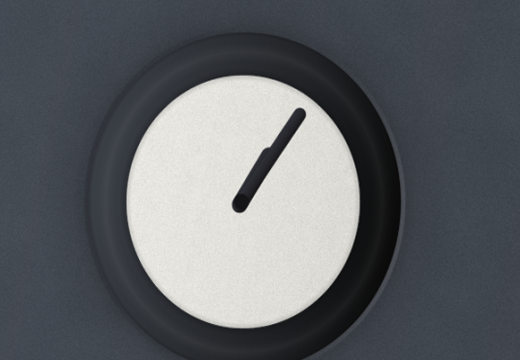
1:06
